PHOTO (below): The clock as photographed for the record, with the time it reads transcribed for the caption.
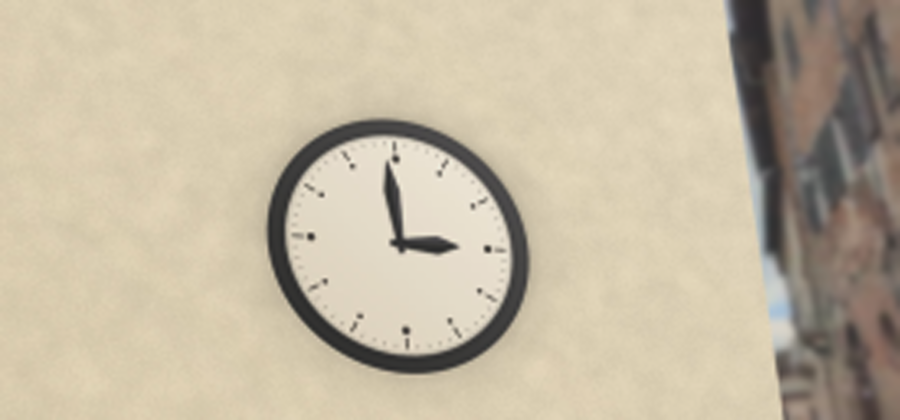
2:59
